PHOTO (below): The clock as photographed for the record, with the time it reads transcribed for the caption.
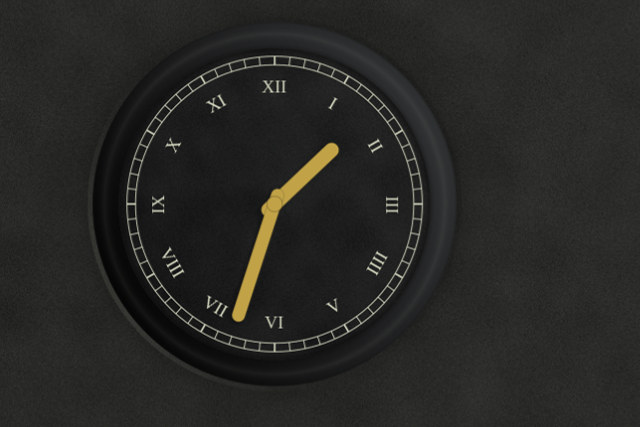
1:33
